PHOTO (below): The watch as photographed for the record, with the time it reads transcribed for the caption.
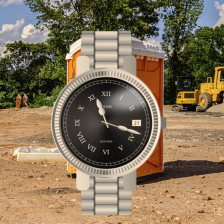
11:18
